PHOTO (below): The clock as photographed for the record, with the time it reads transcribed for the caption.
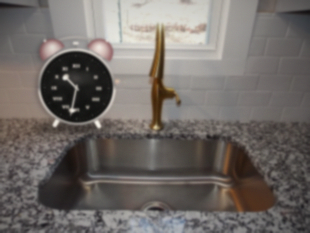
10:32
